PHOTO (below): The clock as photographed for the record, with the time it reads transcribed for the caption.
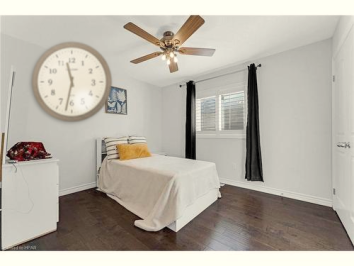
11:32
